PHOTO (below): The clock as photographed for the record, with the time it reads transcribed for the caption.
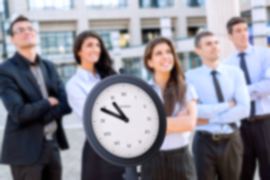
10:49
